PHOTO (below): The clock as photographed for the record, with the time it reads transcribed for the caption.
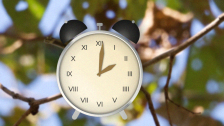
2:01
